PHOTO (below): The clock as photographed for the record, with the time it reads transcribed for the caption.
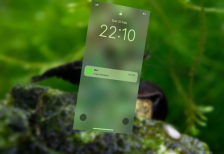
22:10
